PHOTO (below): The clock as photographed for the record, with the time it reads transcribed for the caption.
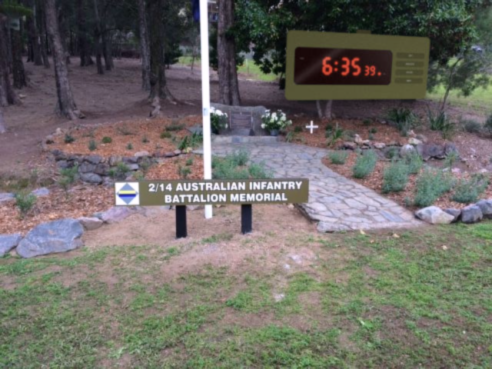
6:35
